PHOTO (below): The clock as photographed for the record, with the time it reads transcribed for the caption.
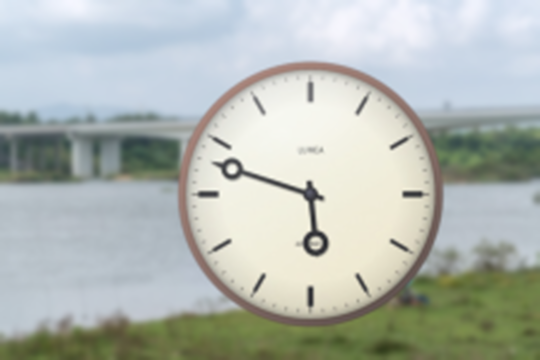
5:48
